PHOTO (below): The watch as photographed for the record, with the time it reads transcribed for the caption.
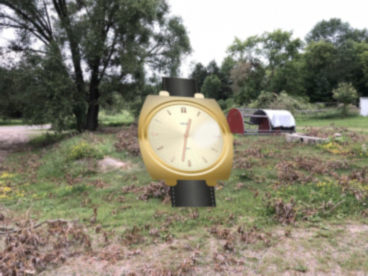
12:32
